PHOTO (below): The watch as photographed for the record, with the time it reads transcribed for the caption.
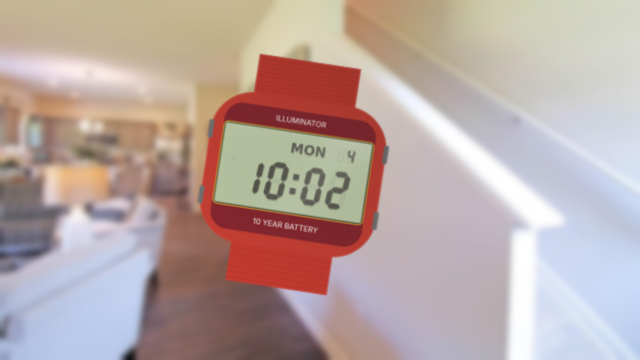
10:02
